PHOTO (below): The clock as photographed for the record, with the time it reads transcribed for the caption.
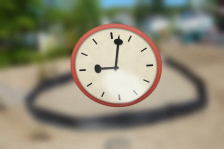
9:02
